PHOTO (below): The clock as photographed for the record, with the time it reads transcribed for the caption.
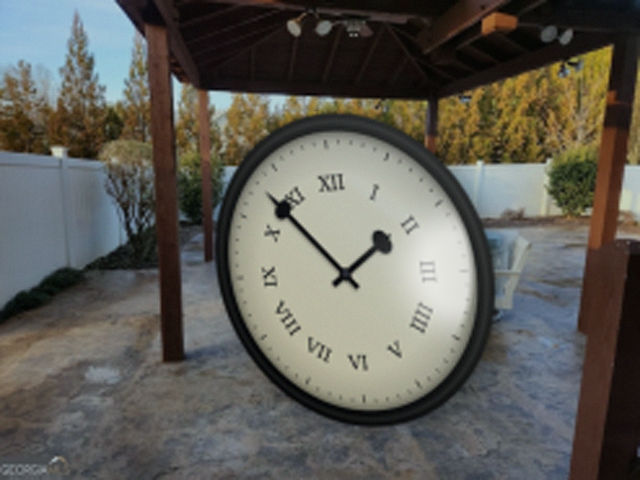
1:53
